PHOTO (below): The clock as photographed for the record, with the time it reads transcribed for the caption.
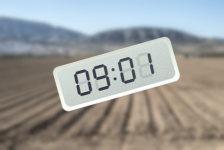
9:01
